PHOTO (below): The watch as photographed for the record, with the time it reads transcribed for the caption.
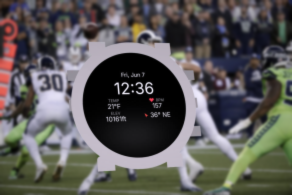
12:36
